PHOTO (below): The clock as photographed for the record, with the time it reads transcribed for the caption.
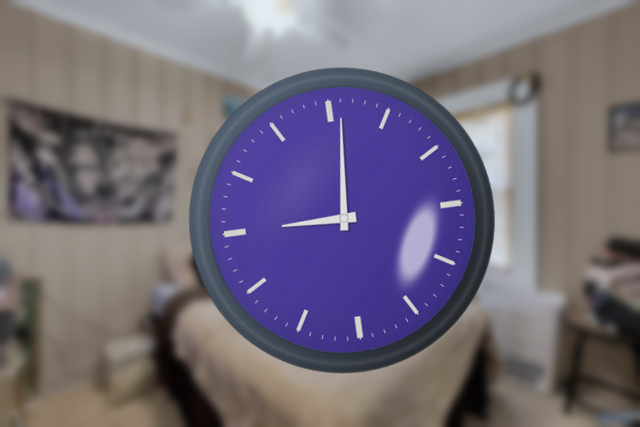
9:01
